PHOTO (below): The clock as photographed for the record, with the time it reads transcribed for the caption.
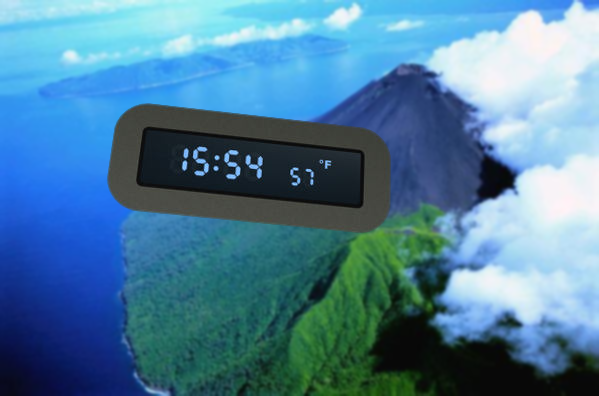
15:54
